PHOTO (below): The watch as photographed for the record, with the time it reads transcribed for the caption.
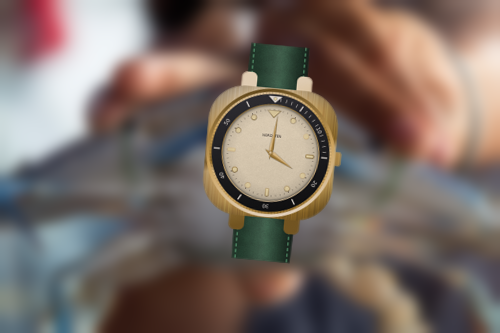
4:01
